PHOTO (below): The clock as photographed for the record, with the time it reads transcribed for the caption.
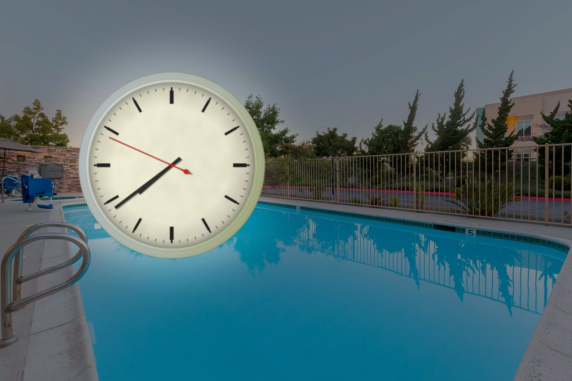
7:38:49
